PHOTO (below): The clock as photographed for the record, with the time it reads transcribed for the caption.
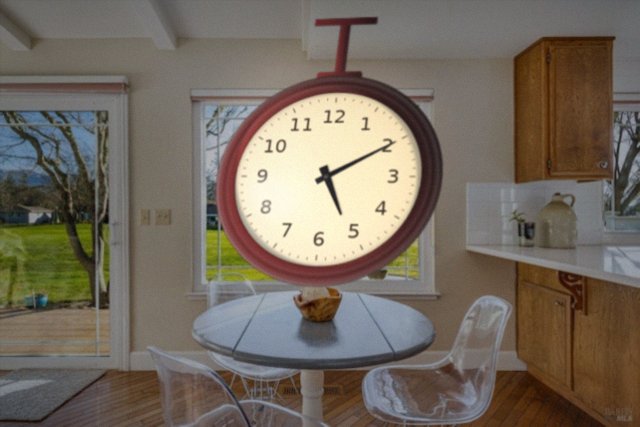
5:10
